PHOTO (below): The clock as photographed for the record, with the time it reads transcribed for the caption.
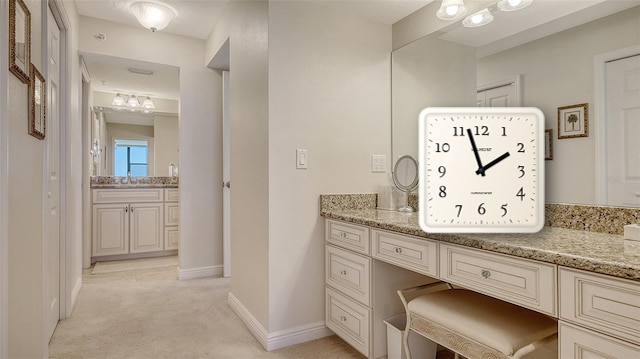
1:57
